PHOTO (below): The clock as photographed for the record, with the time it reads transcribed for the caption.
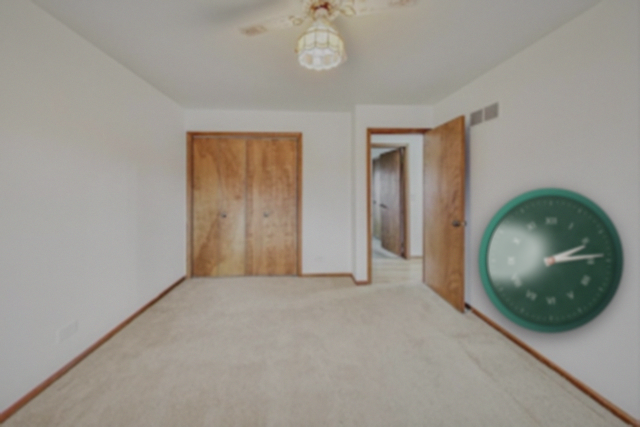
2:14
